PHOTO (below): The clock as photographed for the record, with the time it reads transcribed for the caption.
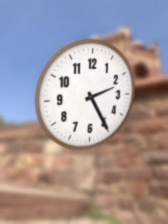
2:25
